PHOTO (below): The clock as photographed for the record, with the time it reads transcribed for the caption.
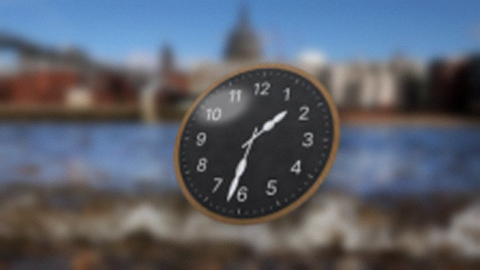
1:32
